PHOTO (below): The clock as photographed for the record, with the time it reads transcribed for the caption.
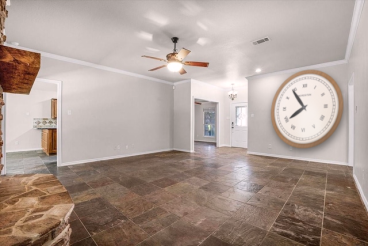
7:54
